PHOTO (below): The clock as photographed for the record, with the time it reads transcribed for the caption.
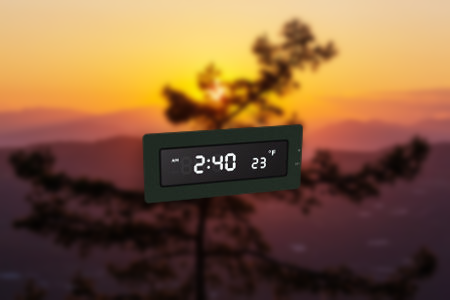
2:40
